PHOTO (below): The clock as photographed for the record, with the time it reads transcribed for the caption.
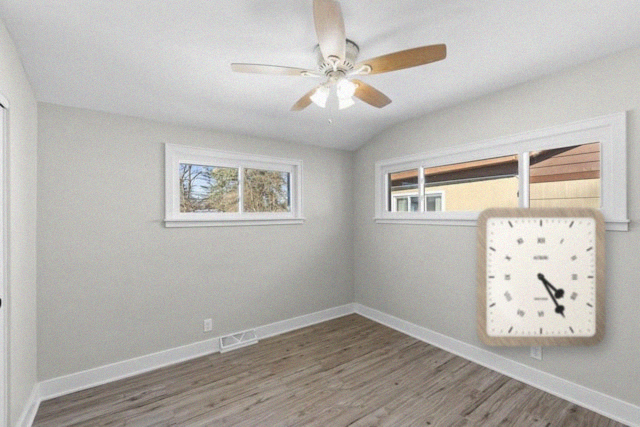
4:25
